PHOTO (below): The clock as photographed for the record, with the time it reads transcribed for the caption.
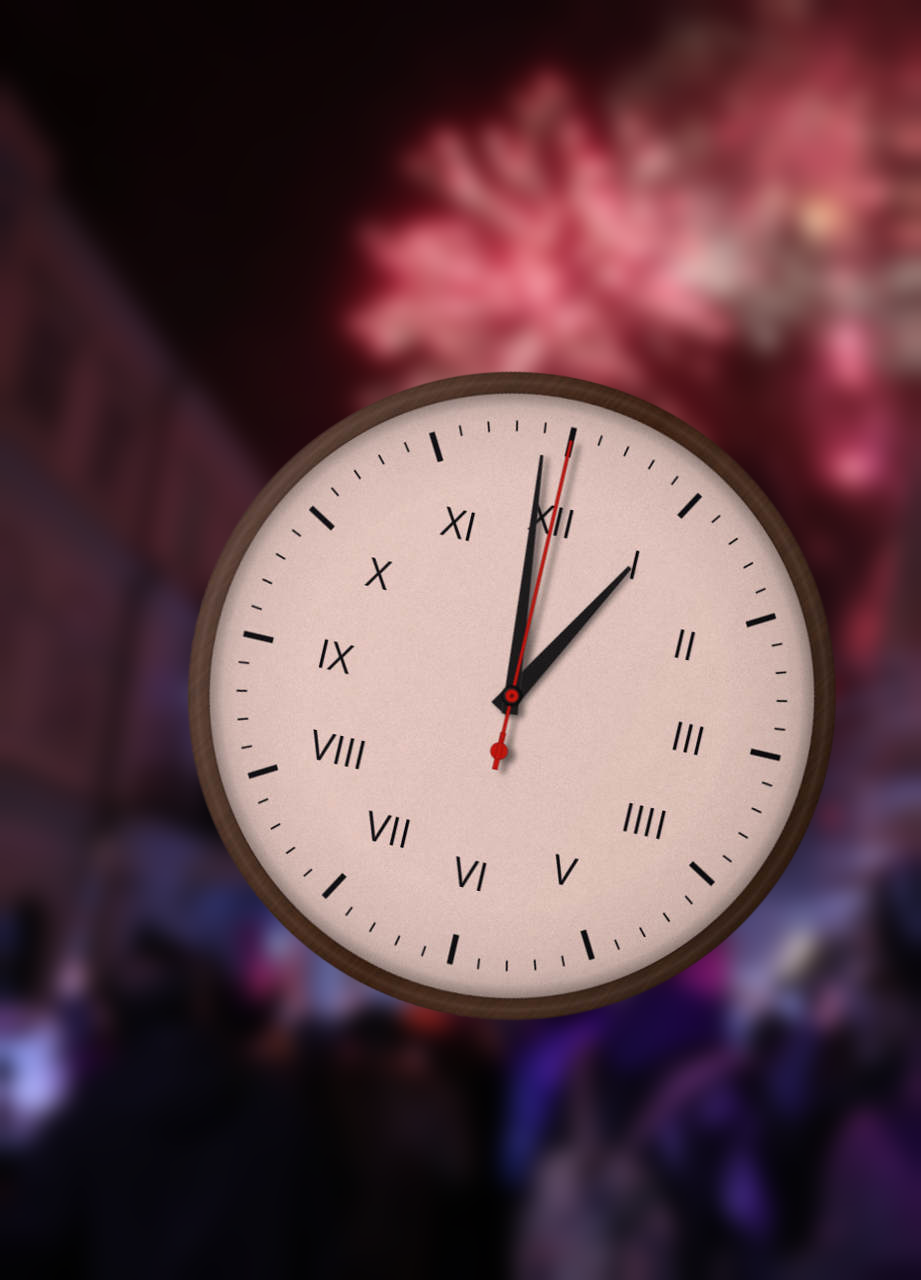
12:59:00
